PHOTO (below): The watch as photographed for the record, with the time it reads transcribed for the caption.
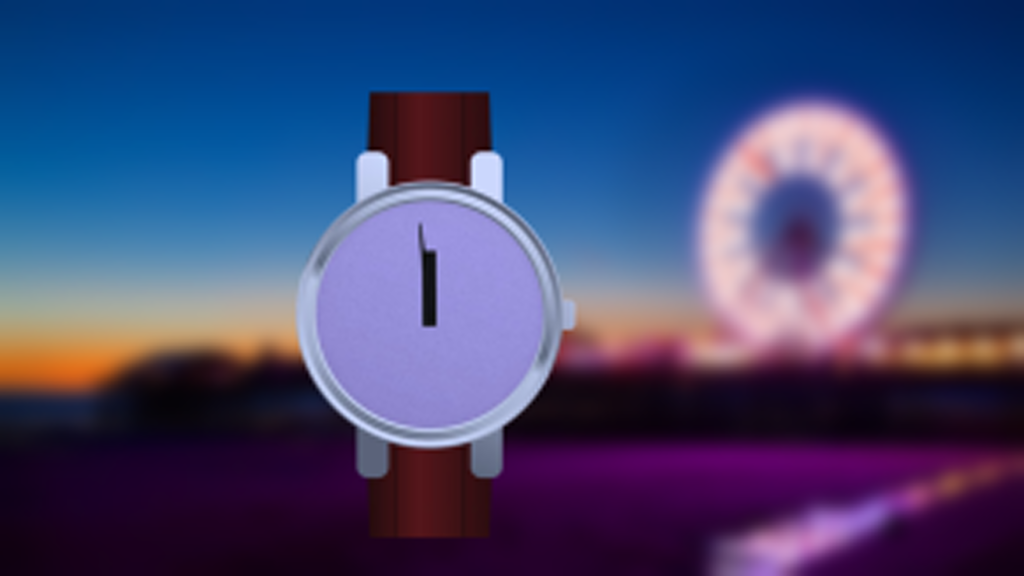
11:59
